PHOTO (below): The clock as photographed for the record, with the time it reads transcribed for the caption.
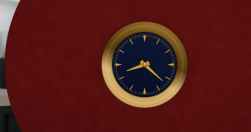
8:22
